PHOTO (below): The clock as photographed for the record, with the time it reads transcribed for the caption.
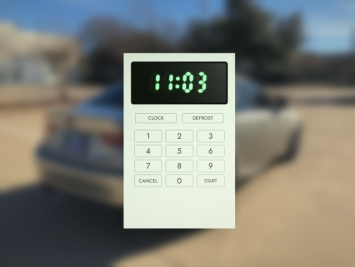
11:03
